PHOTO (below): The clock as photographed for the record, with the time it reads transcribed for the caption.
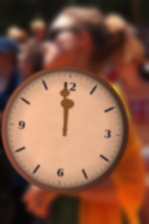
11:59
